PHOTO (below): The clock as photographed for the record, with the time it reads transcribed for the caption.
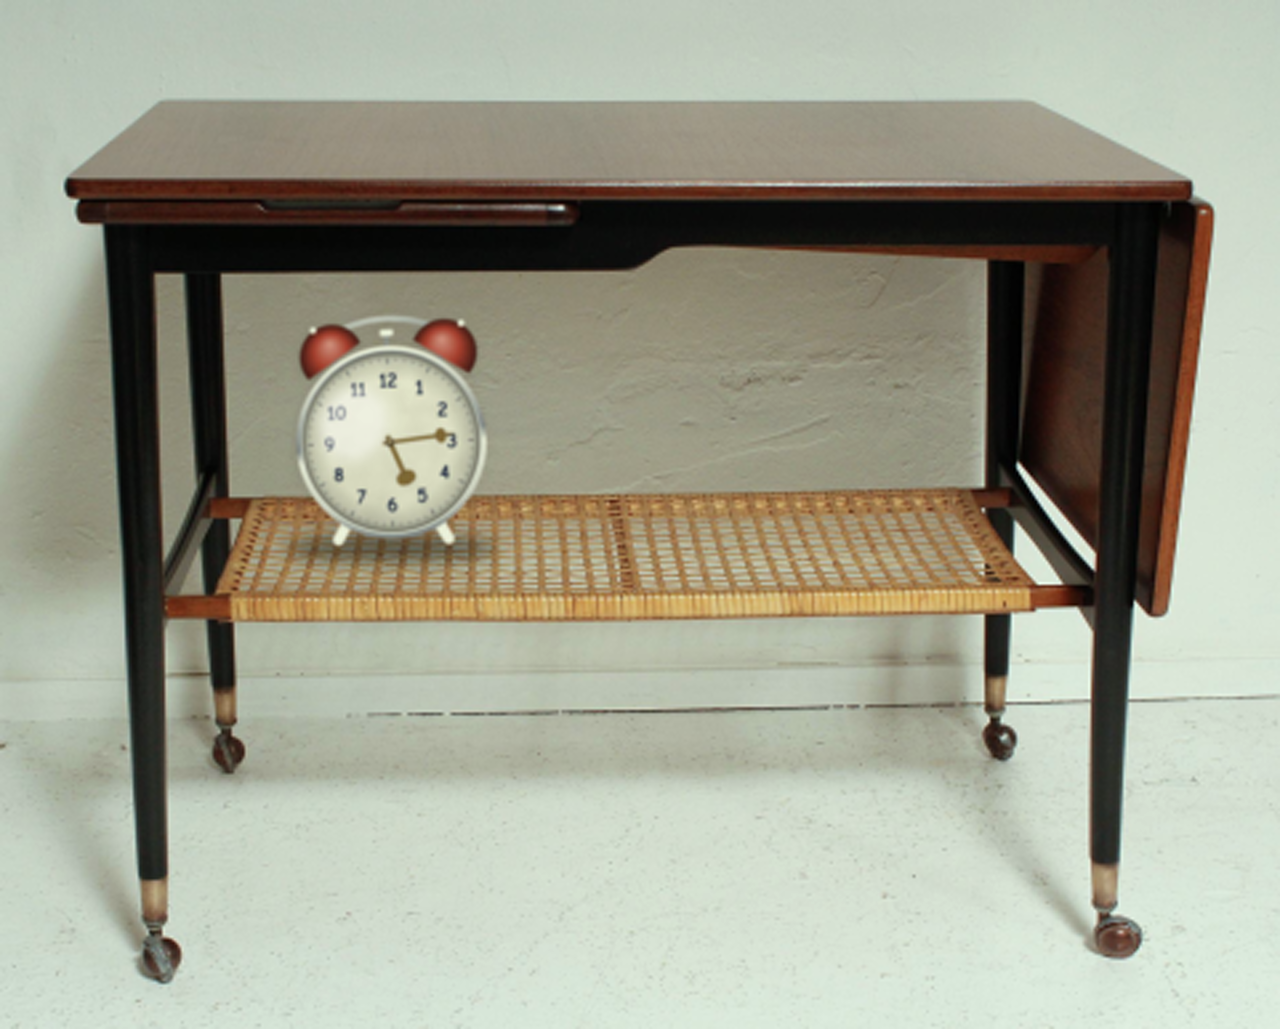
5:14
